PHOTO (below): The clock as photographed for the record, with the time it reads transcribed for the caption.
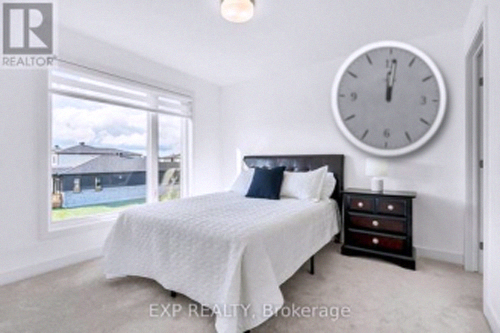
12:01
